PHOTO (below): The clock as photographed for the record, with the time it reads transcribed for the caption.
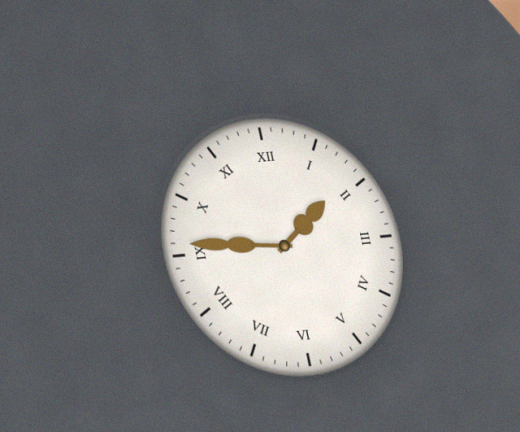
1:46
